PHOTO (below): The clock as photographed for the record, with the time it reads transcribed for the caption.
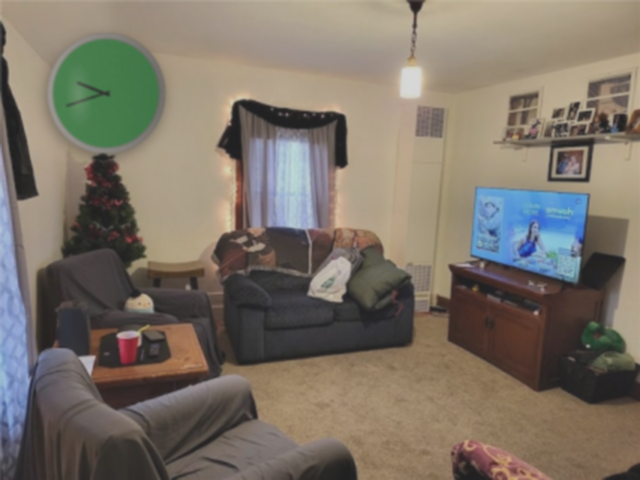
9:42
